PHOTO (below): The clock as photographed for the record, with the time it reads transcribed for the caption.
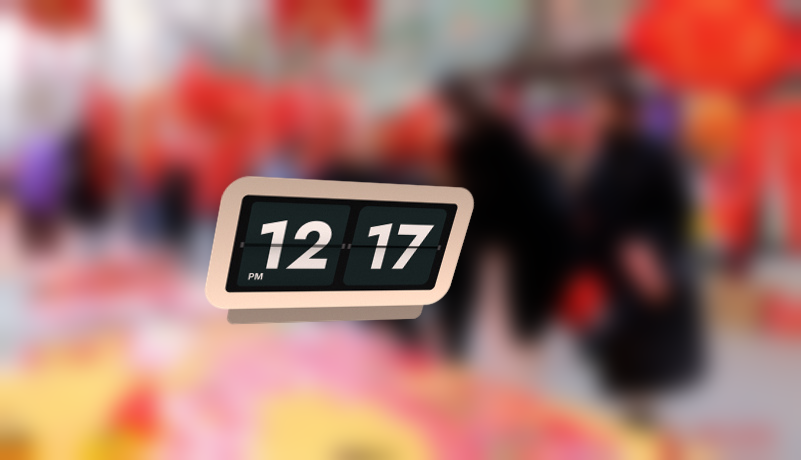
12:17
